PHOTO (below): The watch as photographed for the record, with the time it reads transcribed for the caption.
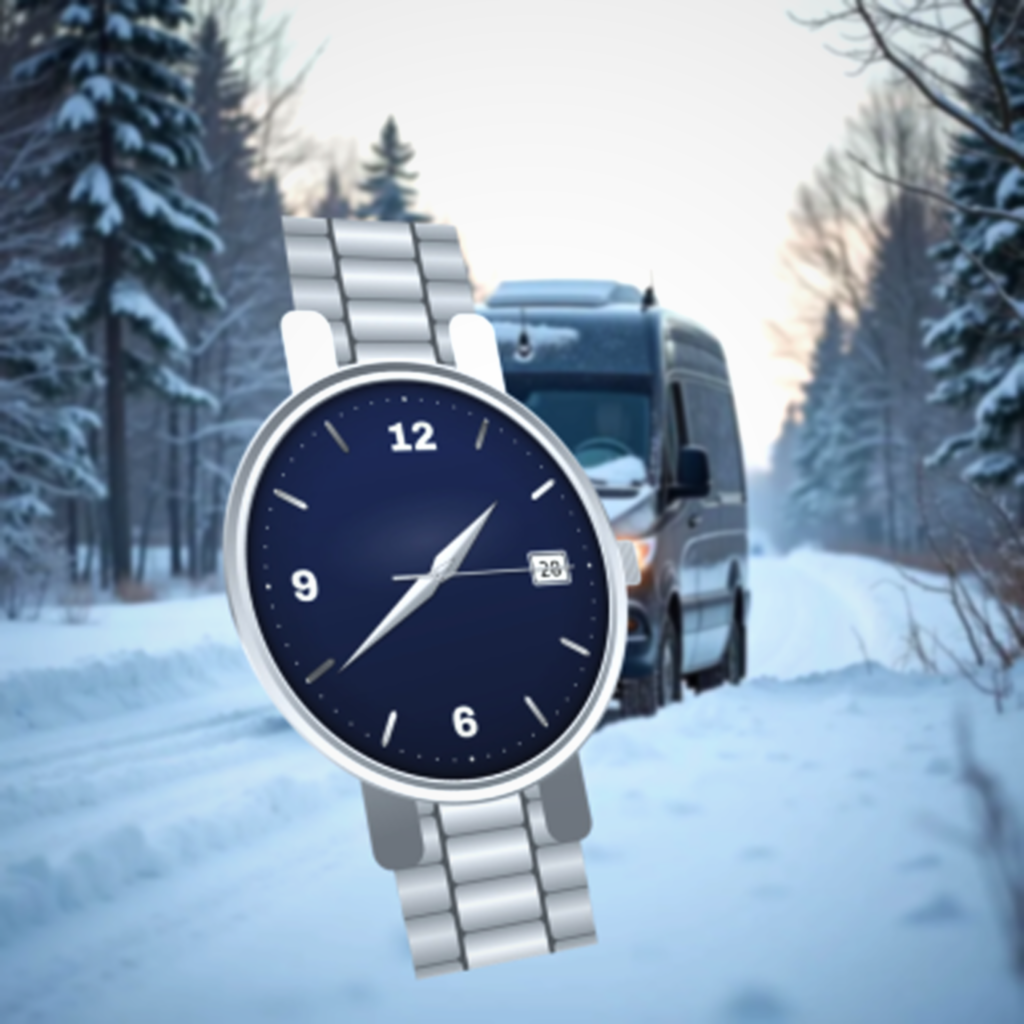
1:39:15
